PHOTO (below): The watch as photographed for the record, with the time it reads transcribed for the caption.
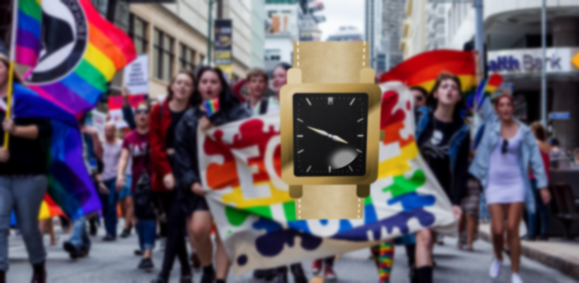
3:49
